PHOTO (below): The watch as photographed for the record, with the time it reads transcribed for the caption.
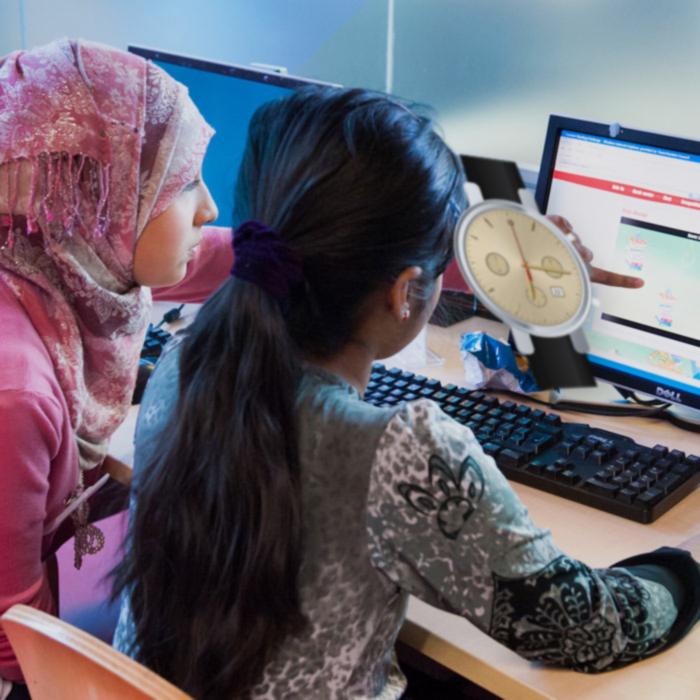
6:16
